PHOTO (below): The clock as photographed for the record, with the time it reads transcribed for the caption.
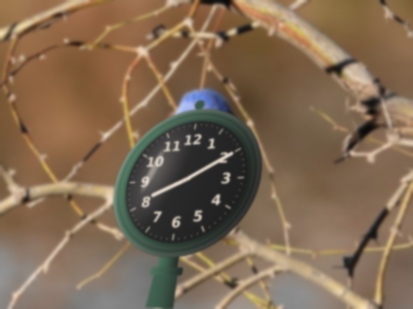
8:10
